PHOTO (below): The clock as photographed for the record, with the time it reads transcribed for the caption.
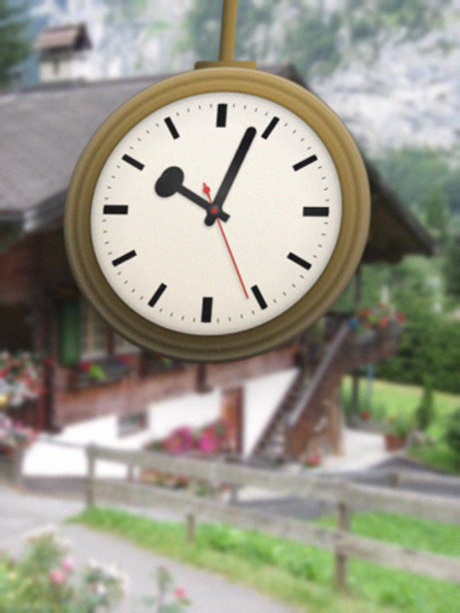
10:03:26
